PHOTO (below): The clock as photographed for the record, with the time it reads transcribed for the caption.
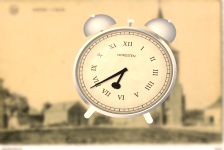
6:39
